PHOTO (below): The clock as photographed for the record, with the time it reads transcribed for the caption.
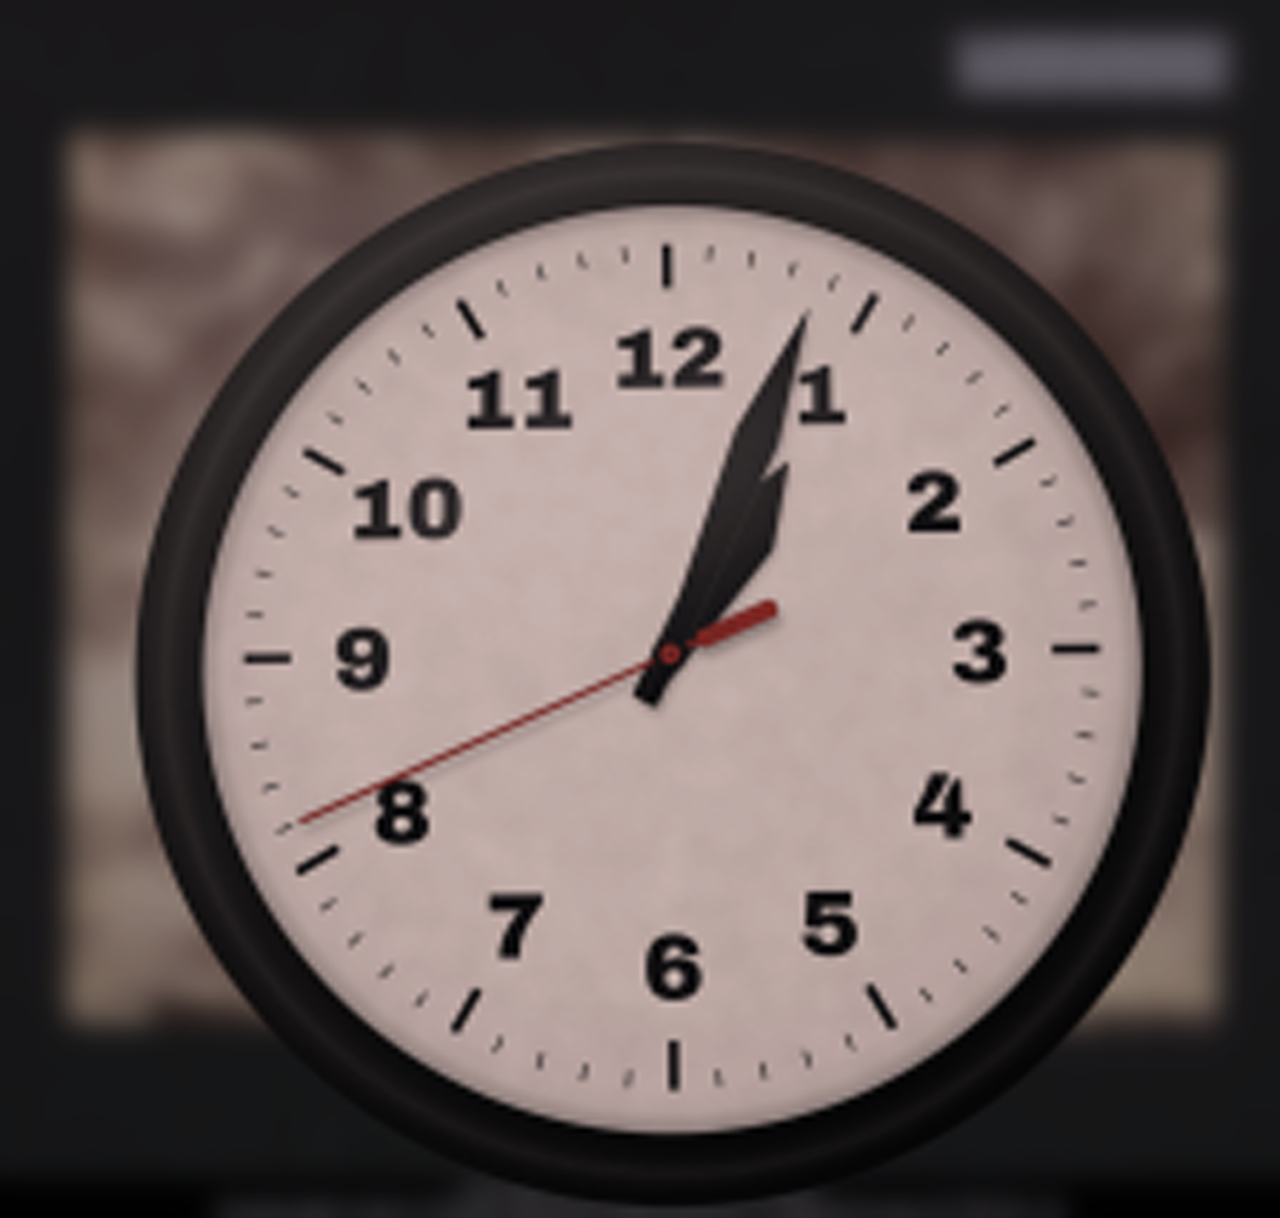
1:03:41
